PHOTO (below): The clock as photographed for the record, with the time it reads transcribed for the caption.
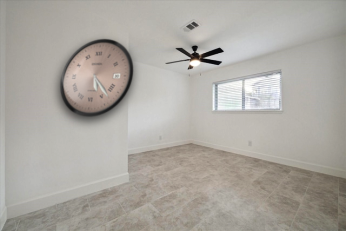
5:23
